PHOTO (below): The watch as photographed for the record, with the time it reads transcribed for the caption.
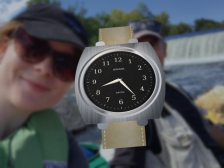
8:24
